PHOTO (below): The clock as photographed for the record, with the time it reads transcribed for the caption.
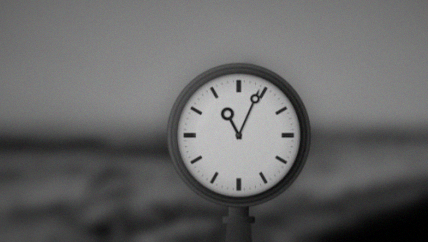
11:04
